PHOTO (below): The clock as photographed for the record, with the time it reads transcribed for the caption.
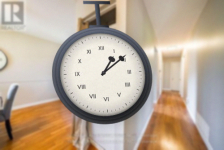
1:09
